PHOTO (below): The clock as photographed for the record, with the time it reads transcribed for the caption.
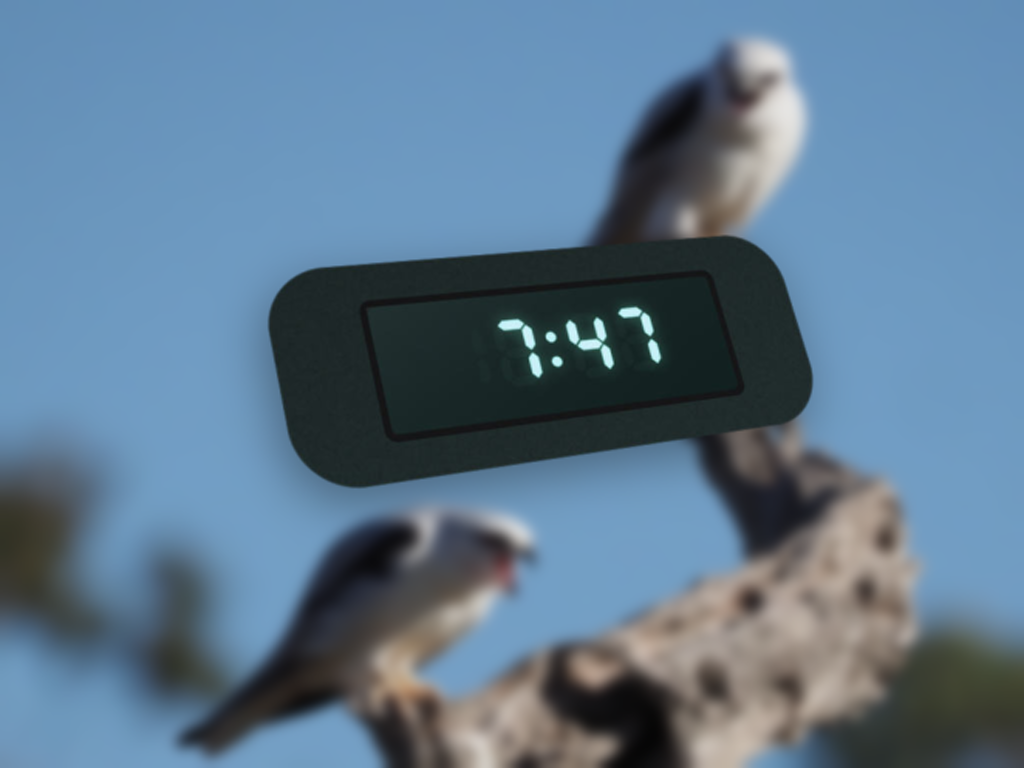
7:47
